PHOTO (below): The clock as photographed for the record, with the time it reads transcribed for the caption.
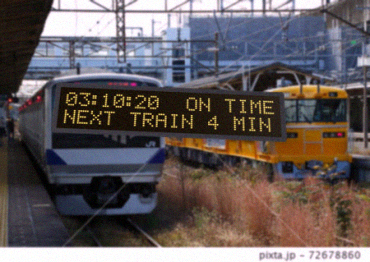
3:10:20
